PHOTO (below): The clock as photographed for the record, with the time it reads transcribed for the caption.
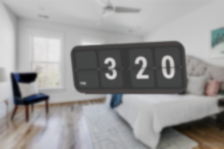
3:20
